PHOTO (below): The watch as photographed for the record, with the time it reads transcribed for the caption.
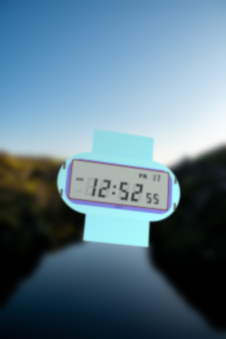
12:52:55
